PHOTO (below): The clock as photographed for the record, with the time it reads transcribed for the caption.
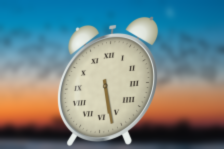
5:27
